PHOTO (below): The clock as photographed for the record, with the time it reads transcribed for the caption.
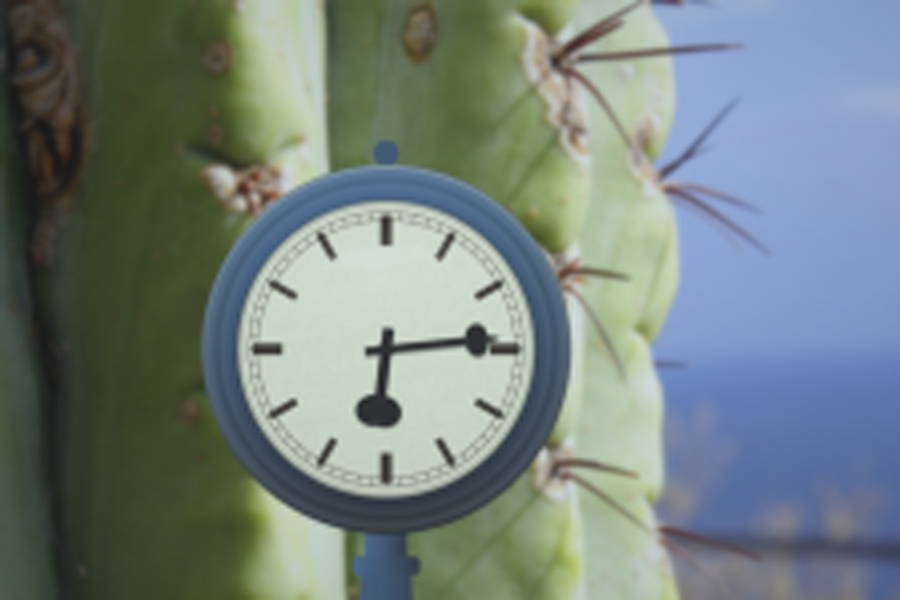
6:14
